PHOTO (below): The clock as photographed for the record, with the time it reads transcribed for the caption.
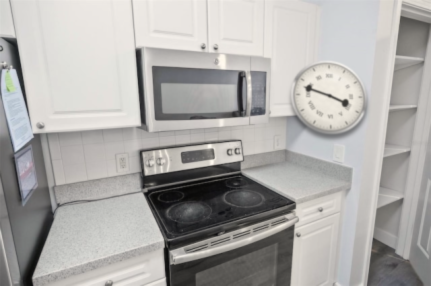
3:48
